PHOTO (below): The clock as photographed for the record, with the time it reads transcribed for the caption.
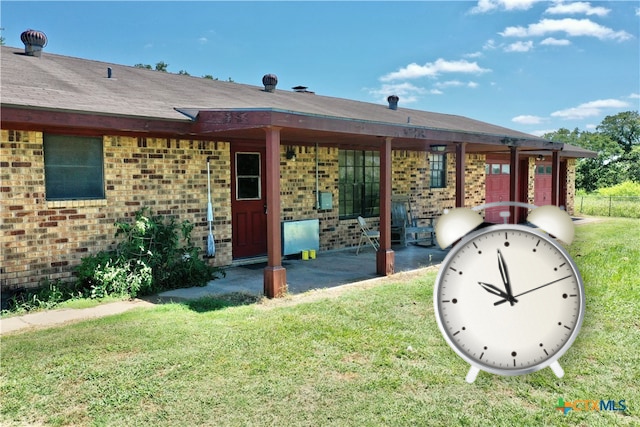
9:58:12
